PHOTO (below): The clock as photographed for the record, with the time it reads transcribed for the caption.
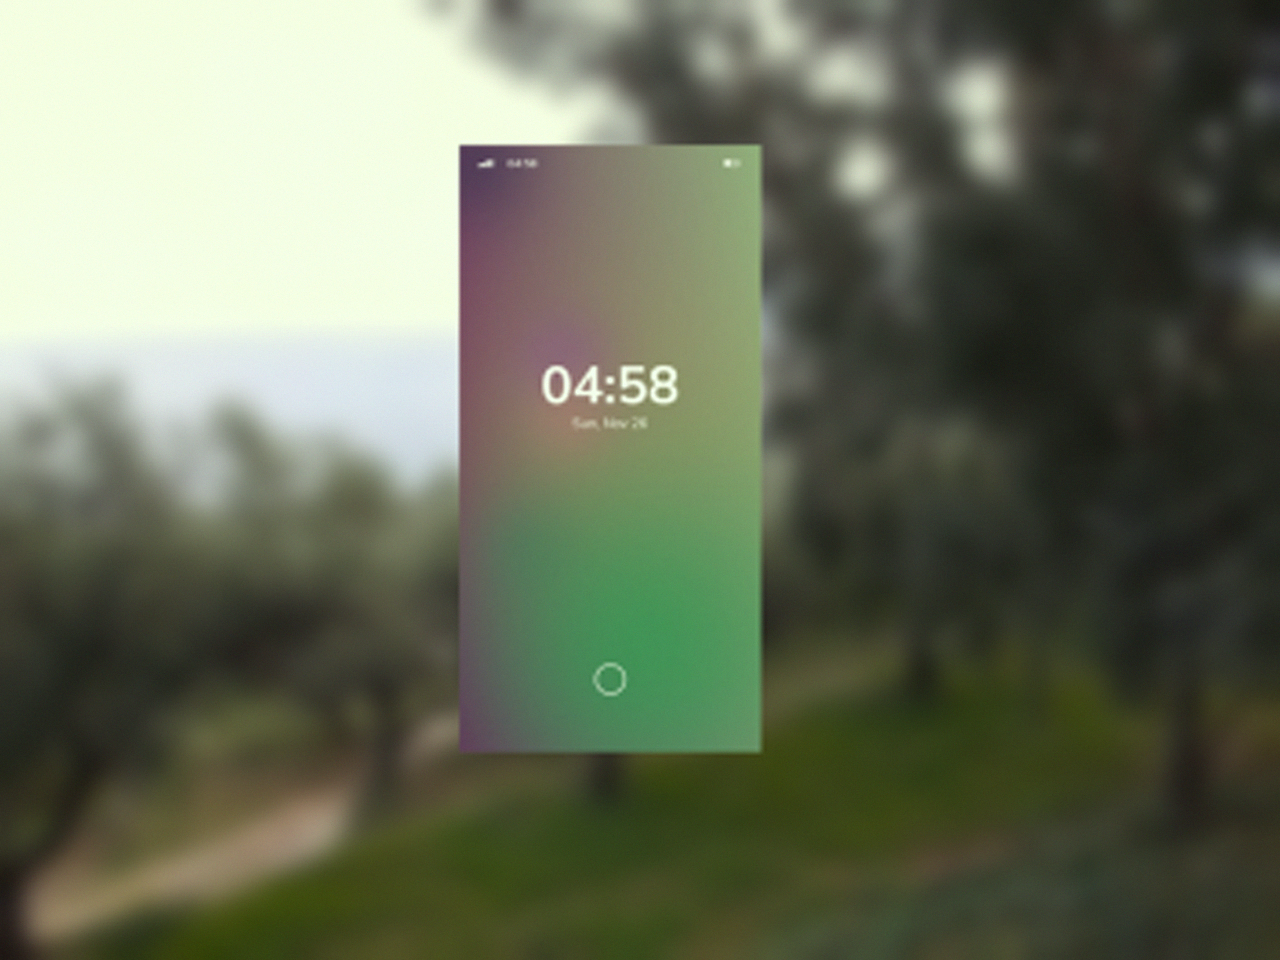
4:58
